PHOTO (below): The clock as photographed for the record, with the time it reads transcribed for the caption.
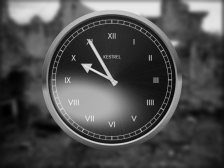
9:55
